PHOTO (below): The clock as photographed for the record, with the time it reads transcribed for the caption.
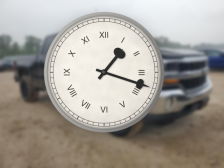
1:18
